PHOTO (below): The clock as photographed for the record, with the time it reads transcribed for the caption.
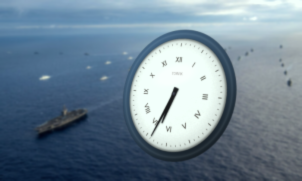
6:34
